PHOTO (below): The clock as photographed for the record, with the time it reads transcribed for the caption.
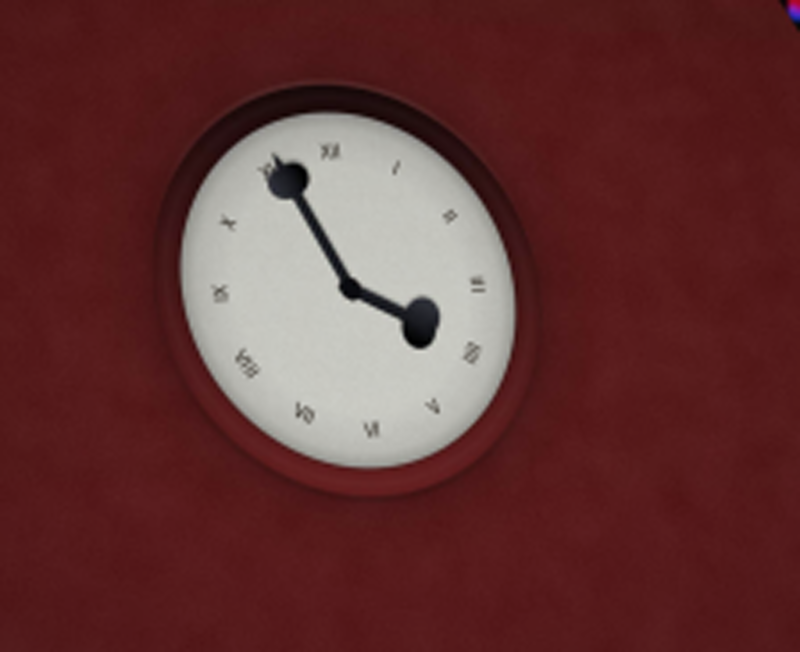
3:56
